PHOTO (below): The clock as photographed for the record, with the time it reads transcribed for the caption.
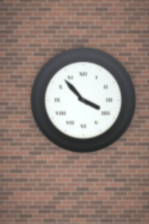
3:53
